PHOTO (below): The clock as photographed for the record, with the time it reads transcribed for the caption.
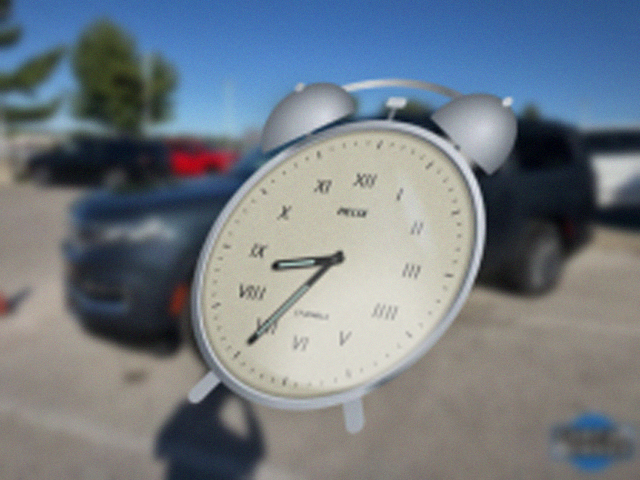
8:35
